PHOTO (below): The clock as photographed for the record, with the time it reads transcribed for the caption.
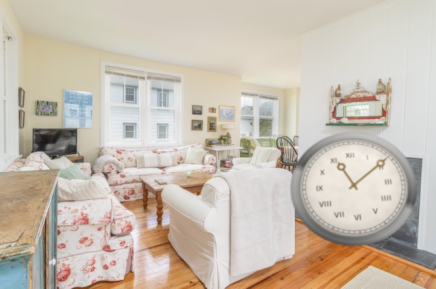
11:09
